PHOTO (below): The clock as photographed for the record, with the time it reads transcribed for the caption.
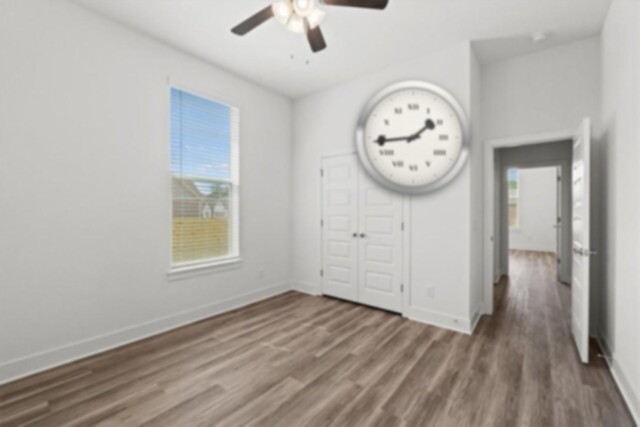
1:44
